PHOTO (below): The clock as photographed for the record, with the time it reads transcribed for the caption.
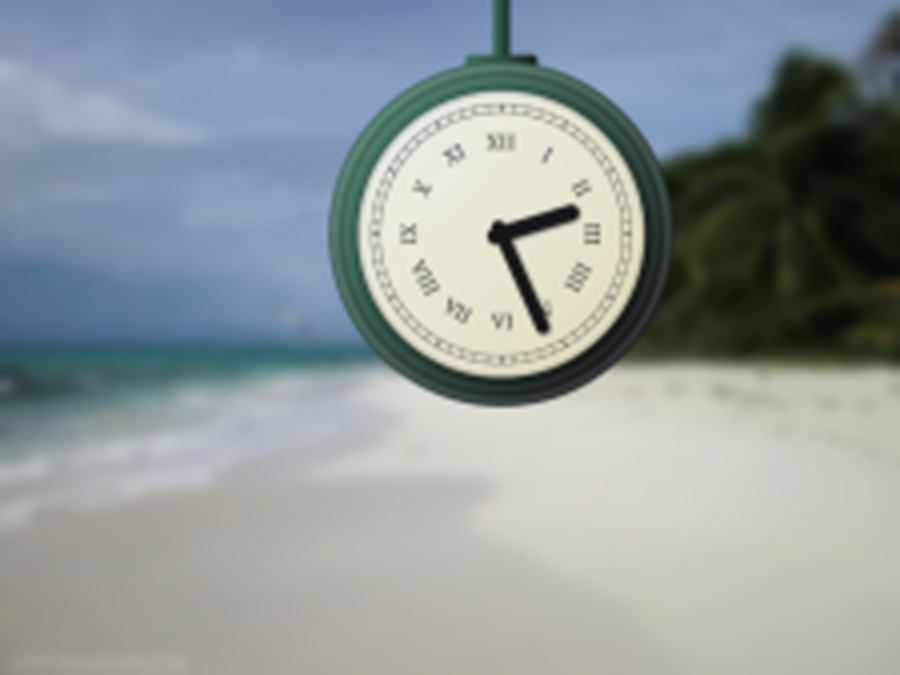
2:26
